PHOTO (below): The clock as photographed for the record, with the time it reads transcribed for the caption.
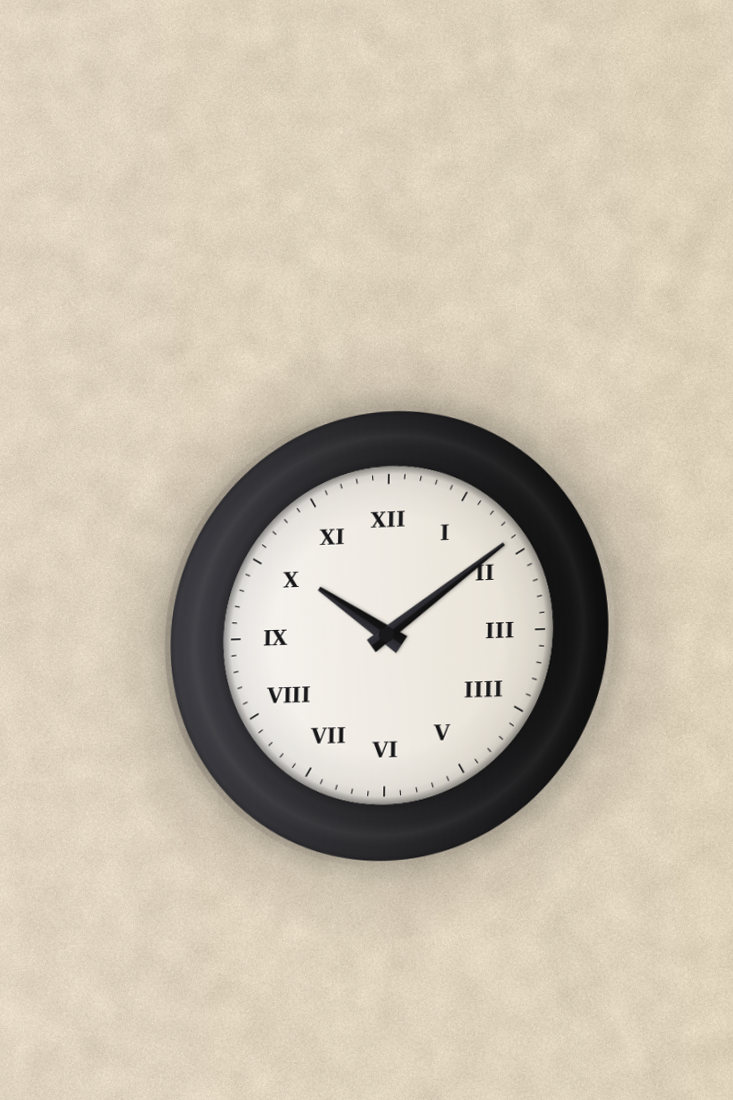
10:09
